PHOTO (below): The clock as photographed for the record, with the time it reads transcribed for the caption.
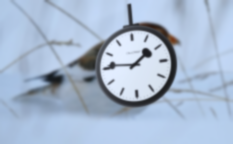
1:46
